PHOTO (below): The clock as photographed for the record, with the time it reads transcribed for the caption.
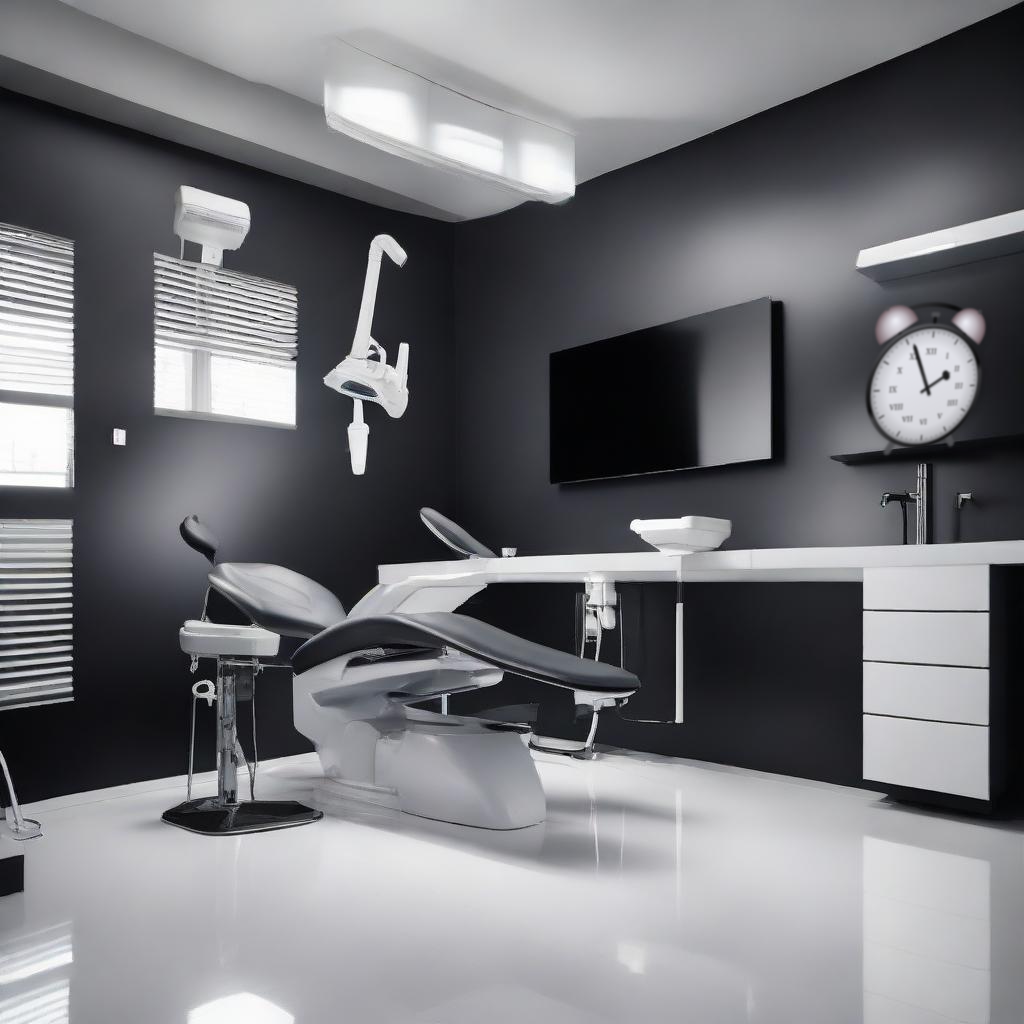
1:56
